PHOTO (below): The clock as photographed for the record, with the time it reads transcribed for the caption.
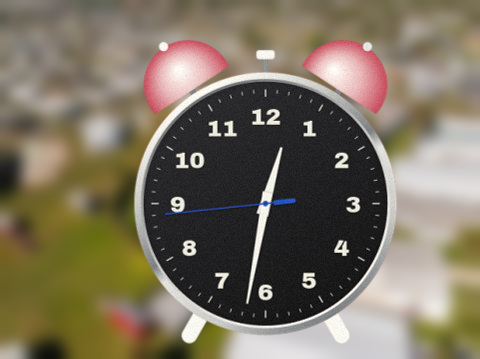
12:31:44
